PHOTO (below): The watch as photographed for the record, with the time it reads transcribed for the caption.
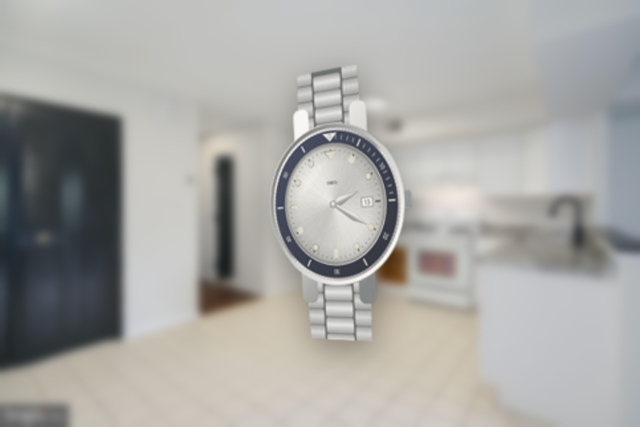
2:20
